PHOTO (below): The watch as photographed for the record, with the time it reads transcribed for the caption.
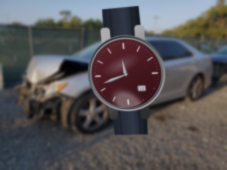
11:42
